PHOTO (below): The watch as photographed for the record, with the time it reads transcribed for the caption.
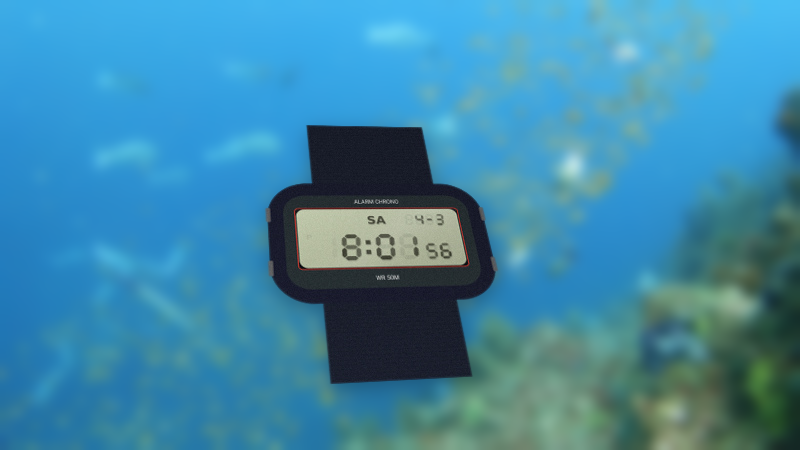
8:01:56
